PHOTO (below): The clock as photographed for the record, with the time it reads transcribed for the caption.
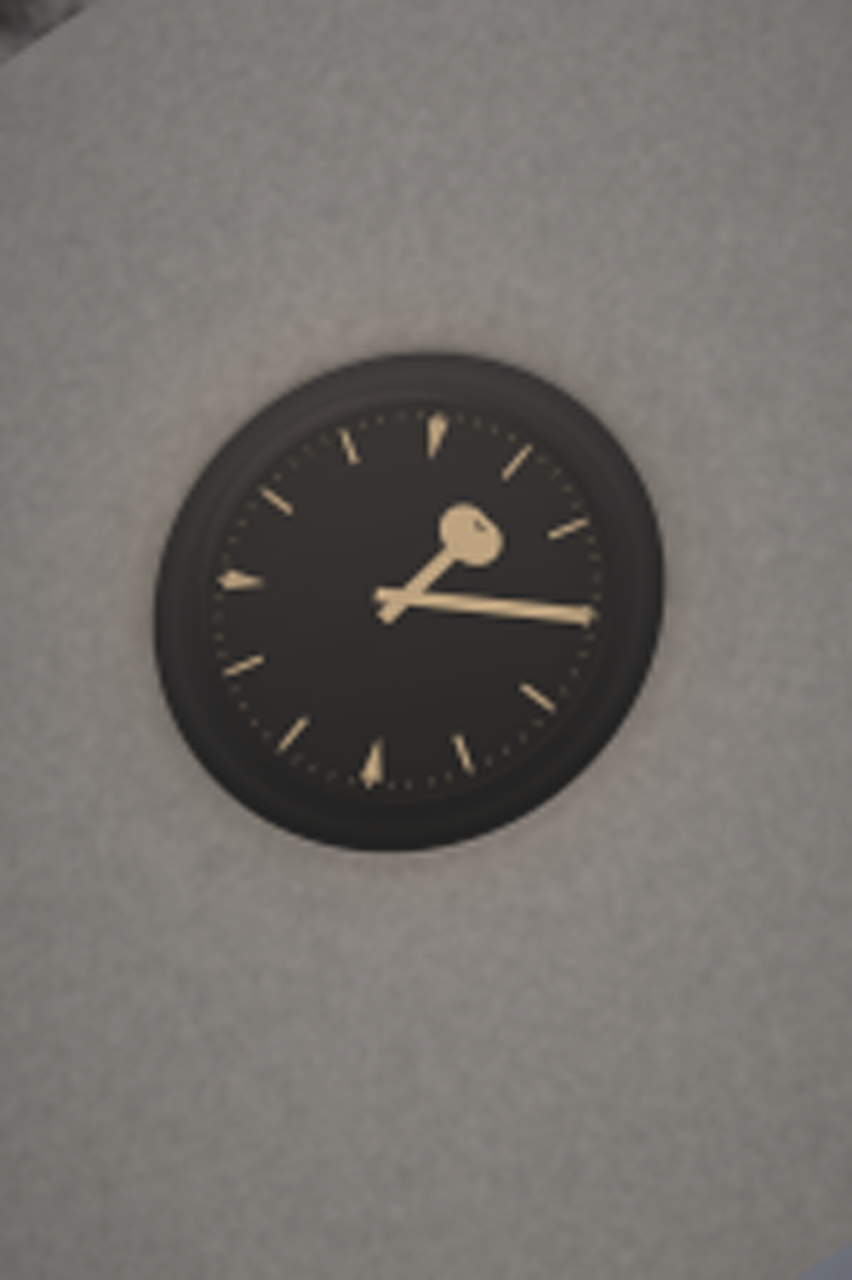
1:15
